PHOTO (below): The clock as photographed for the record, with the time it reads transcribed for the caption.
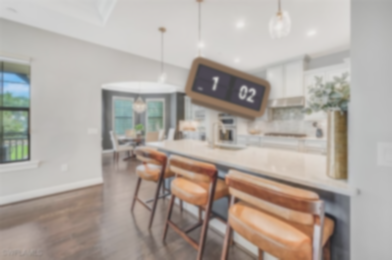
1:02
